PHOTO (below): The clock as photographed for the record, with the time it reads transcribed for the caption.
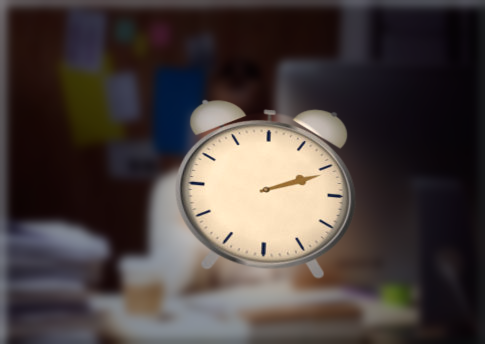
2:11
